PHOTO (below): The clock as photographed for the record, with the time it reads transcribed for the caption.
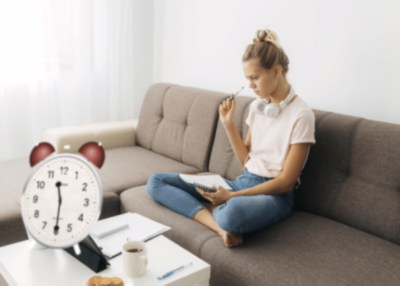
11:30
